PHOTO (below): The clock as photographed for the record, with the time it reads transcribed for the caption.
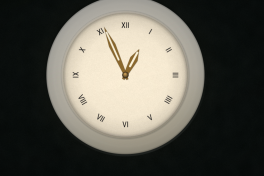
12:56
